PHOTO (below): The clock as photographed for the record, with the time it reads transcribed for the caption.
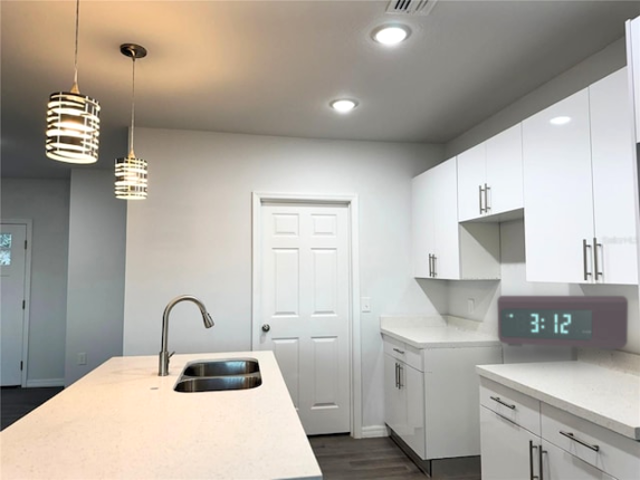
3:12
